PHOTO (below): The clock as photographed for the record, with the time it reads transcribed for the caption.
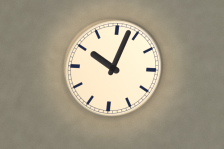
10:03
